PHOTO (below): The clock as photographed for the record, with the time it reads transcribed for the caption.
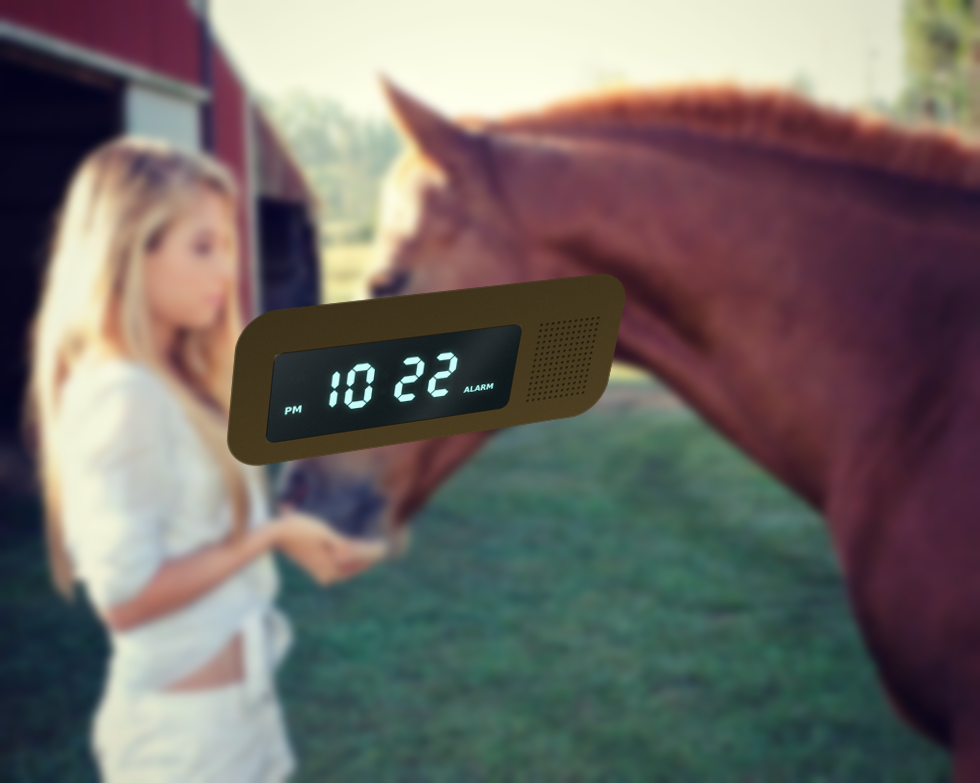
10:22
